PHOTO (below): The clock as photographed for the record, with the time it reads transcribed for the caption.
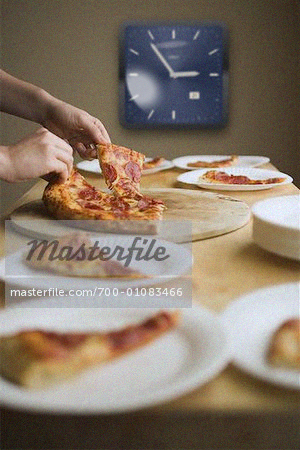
2:54
